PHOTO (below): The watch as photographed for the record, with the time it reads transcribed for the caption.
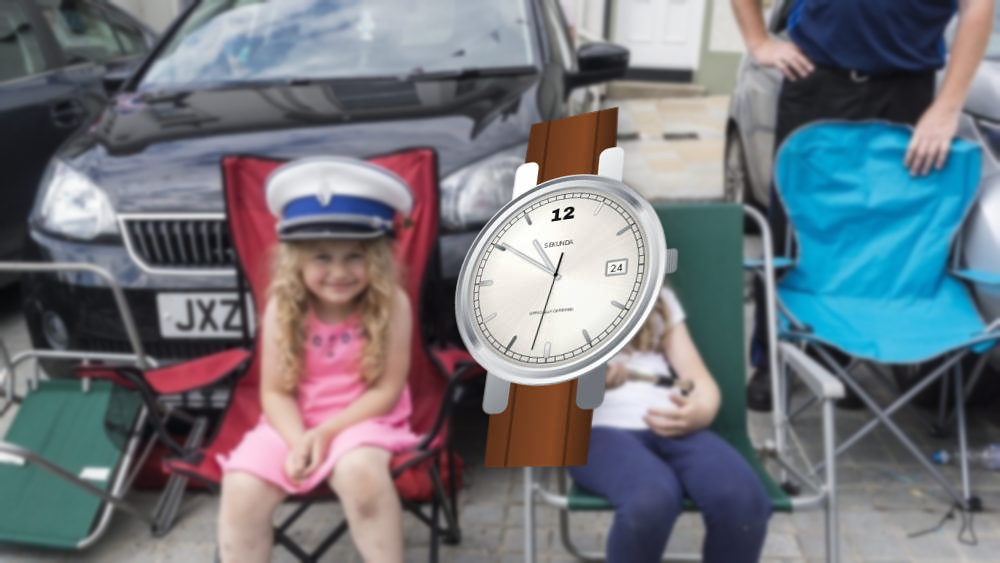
10:50:32
